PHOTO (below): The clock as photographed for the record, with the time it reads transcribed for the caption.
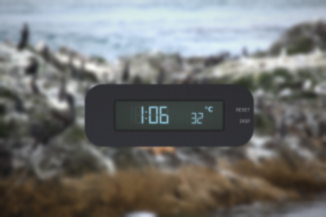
1:06
